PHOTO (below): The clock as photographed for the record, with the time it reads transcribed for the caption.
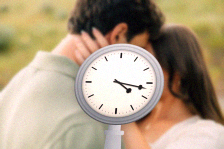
4:17
